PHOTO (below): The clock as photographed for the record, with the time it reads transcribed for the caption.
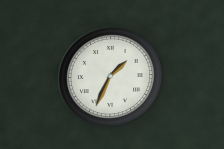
1:34
